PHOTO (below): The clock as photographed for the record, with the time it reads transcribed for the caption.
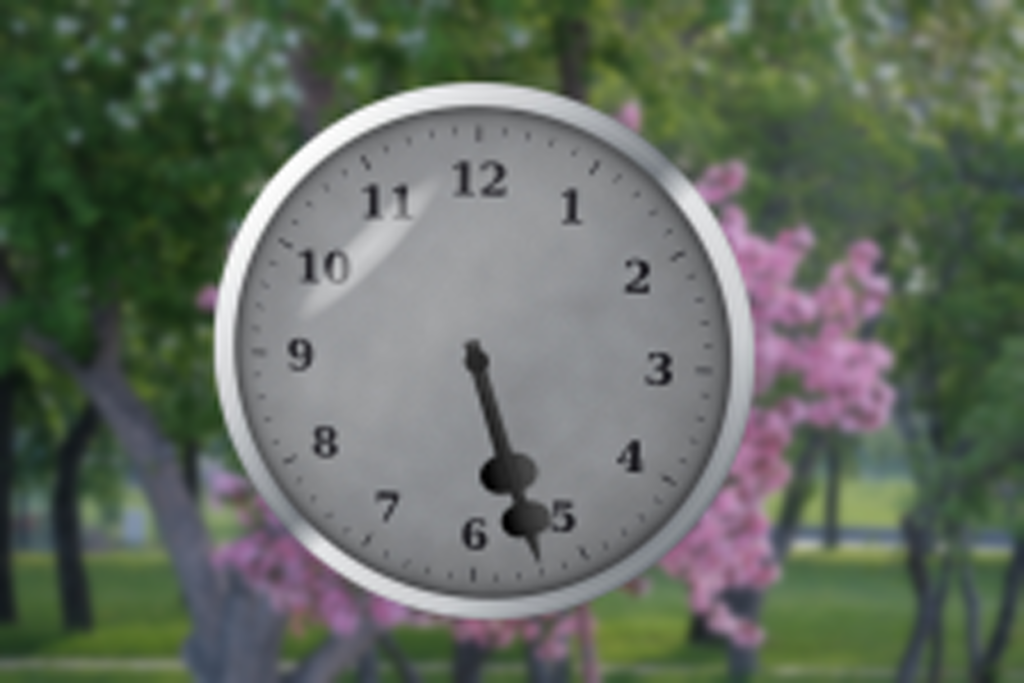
5:27
